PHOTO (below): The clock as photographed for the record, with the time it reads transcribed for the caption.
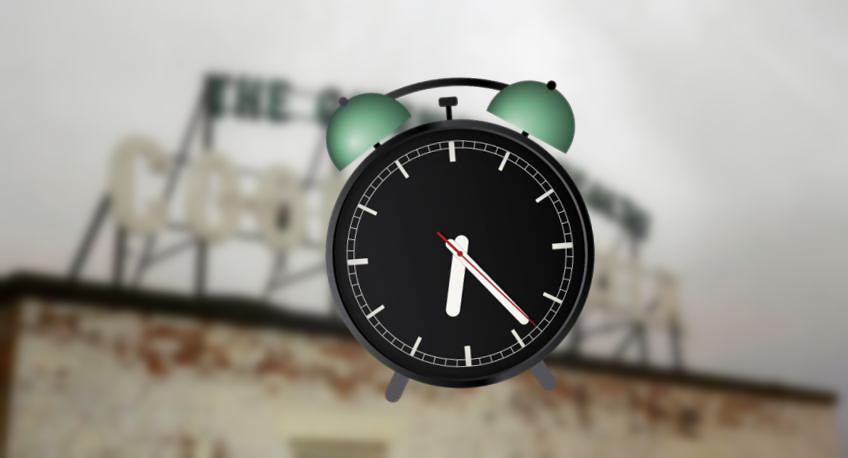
6:23:23
